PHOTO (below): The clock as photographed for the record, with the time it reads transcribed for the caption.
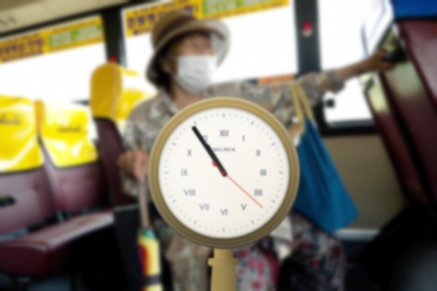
10:54:22
